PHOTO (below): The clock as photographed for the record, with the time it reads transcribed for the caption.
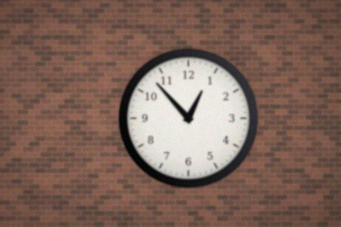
12:53
